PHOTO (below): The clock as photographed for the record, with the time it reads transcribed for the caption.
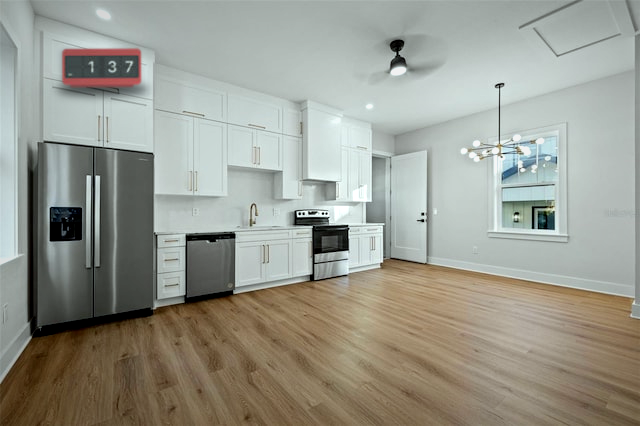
1:37
